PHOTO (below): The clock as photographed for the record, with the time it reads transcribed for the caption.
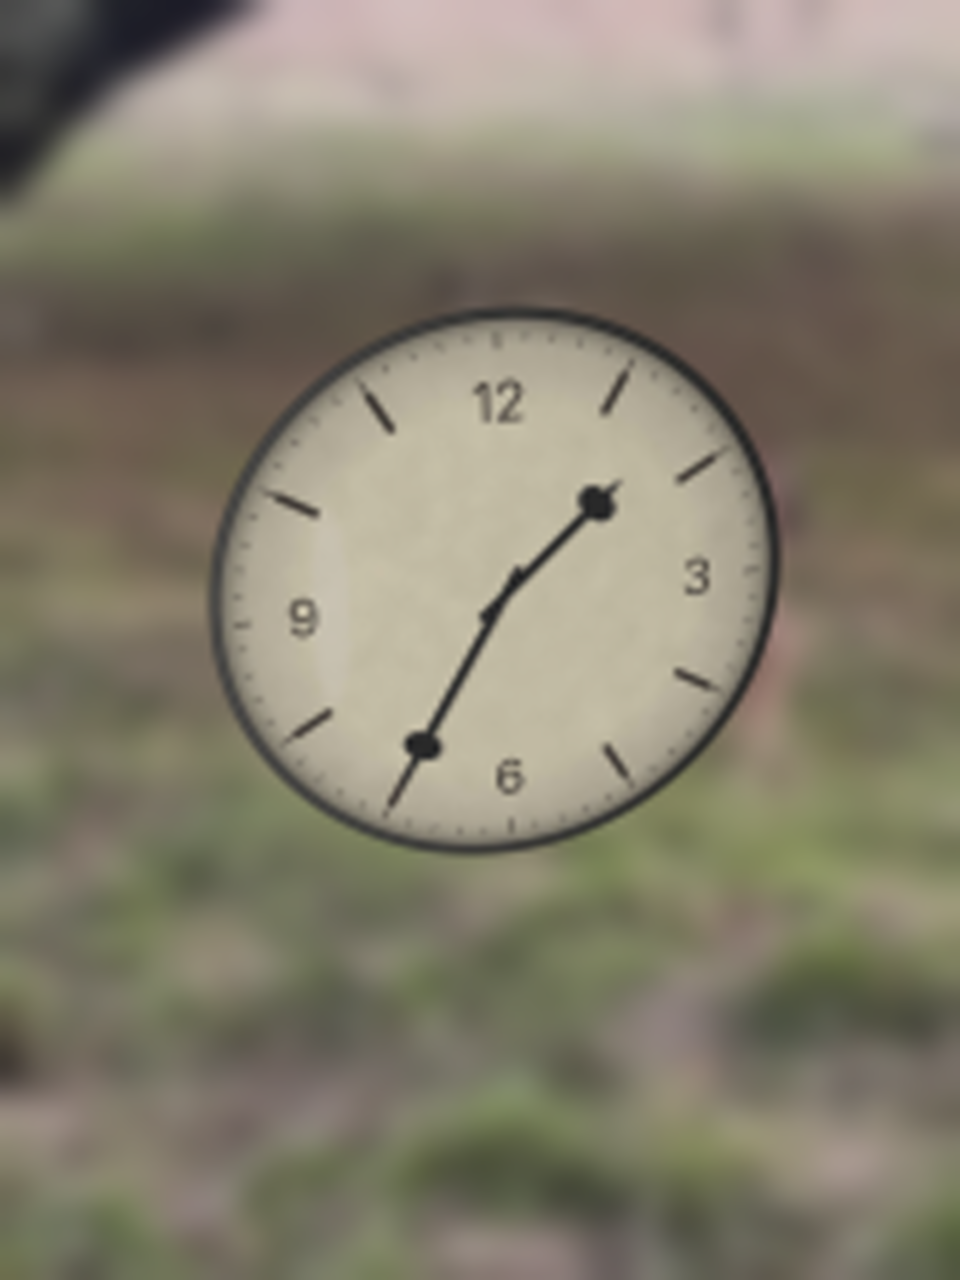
1:35
